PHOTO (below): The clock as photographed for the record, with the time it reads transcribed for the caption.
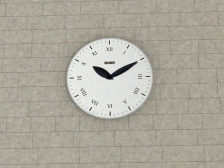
10:10
